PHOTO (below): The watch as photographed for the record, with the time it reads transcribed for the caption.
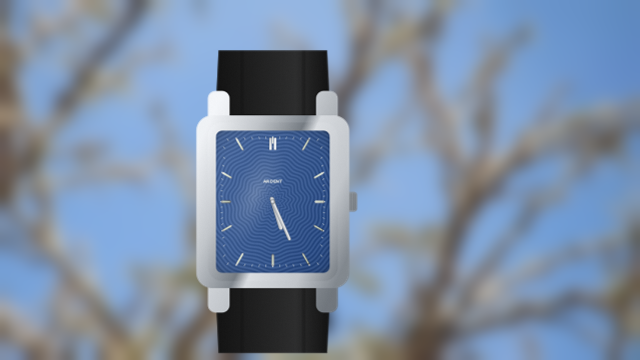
5:26
